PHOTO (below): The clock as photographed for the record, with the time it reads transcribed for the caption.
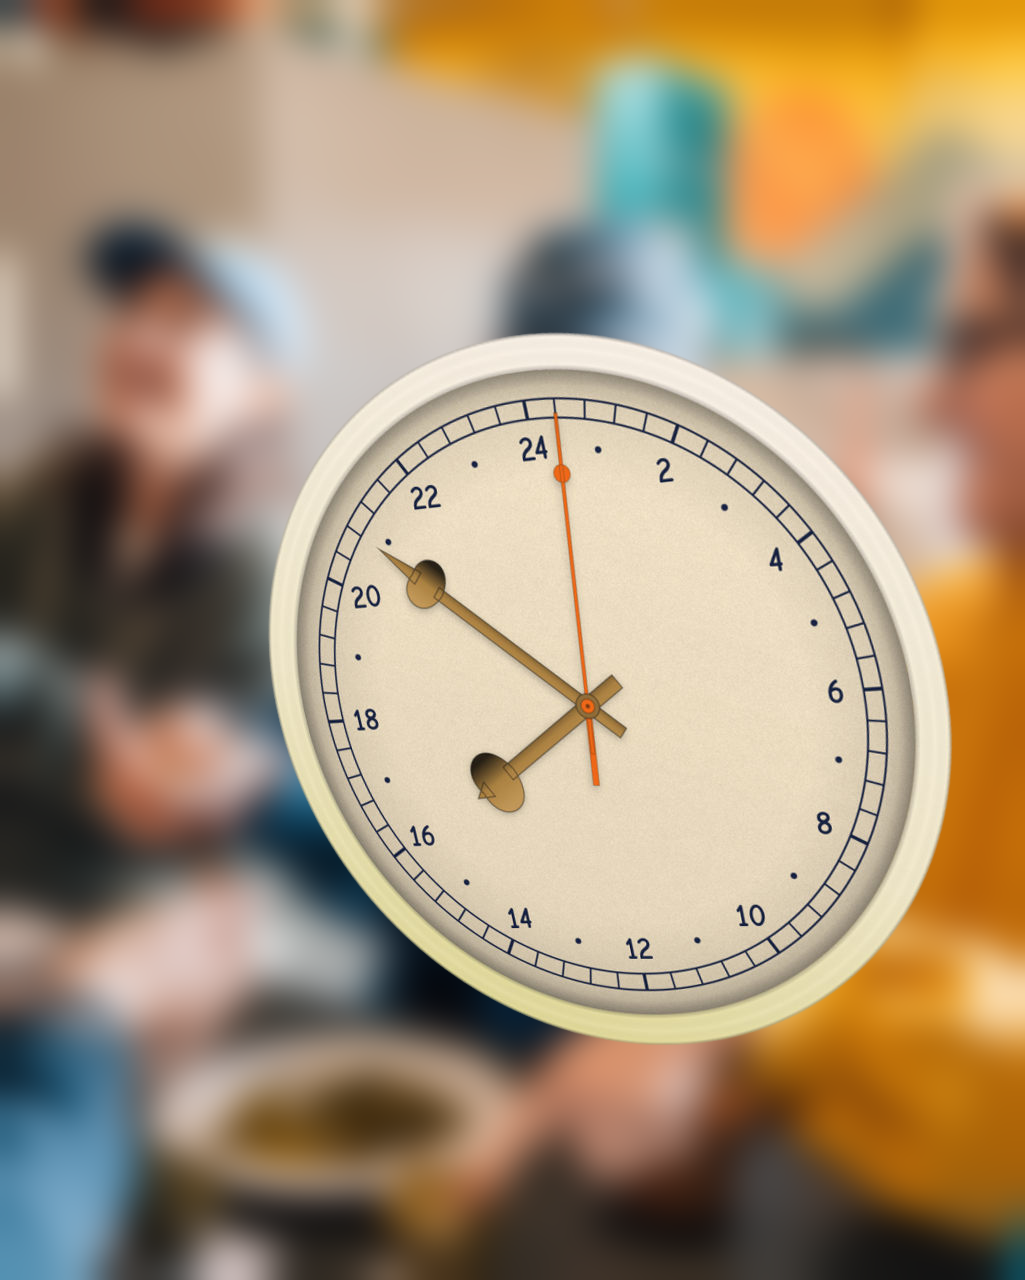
15:52:01
